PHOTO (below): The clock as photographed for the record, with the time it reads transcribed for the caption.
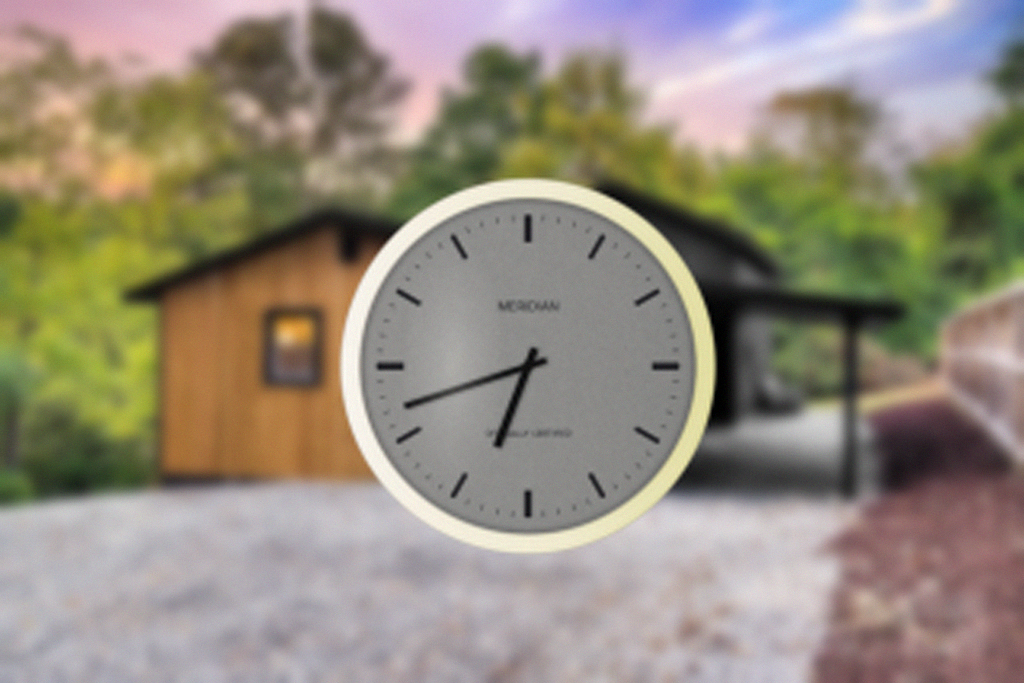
6:42
